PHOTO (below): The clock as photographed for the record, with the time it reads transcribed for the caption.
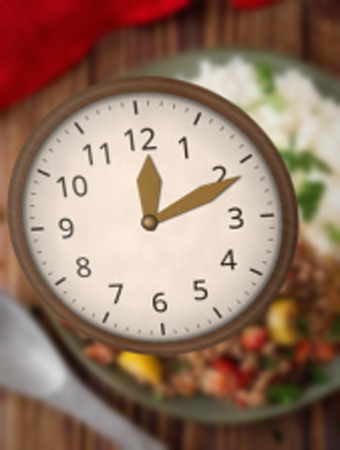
12:11
